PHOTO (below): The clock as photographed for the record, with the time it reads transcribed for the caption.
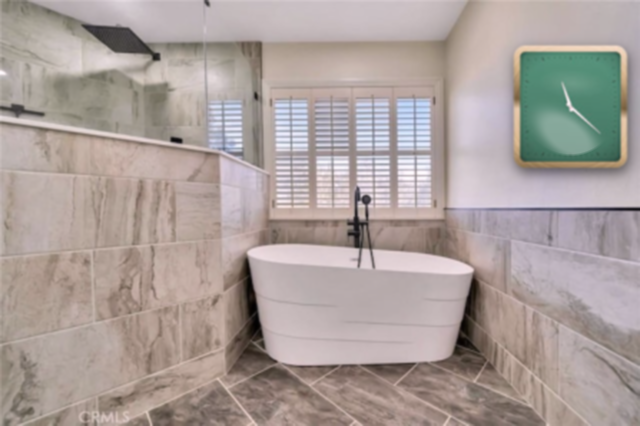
11:22
